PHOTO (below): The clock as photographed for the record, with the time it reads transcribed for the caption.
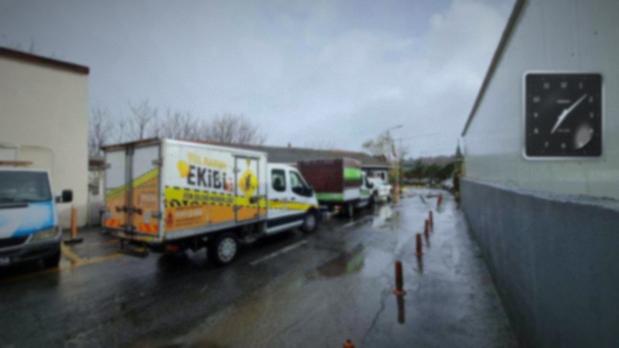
7:08
